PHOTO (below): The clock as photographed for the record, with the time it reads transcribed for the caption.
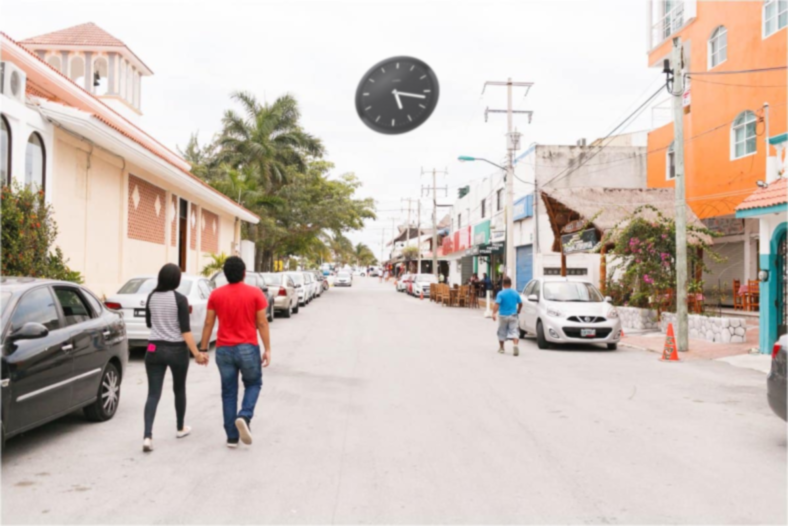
5:17
